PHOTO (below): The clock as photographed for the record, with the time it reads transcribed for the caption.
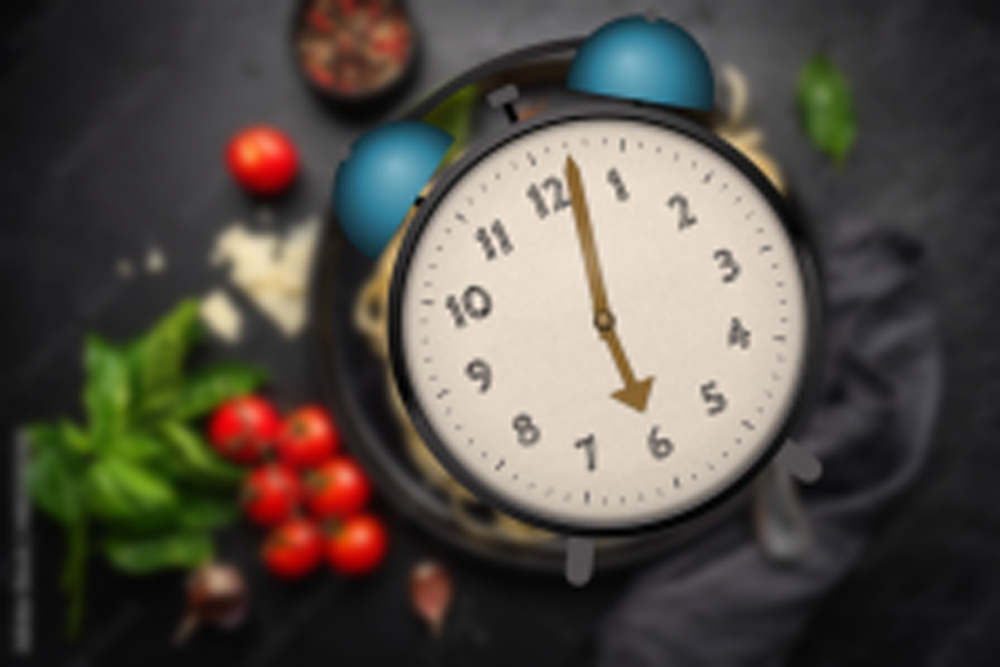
6:02
